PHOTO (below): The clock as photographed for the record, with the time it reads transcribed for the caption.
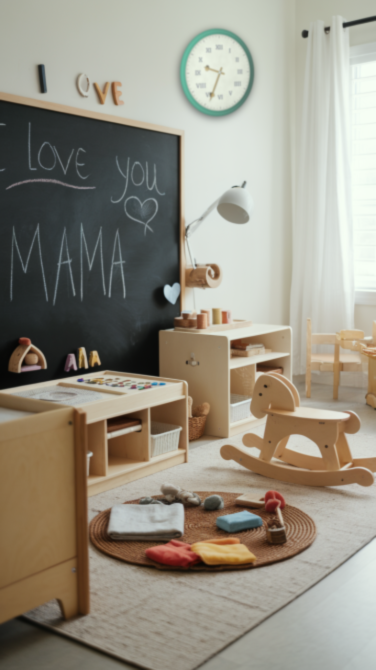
9:34
